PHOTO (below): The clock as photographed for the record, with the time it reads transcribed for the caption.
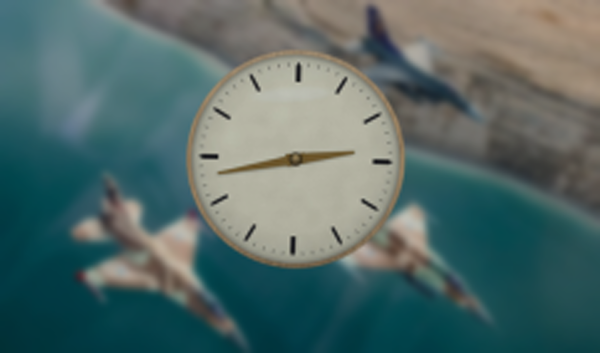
2:43
